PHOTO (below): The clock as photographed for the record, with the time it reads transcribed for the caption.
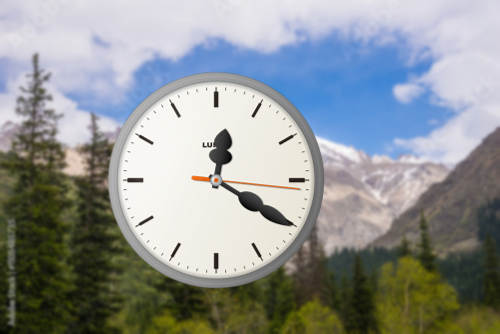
12:20:16
